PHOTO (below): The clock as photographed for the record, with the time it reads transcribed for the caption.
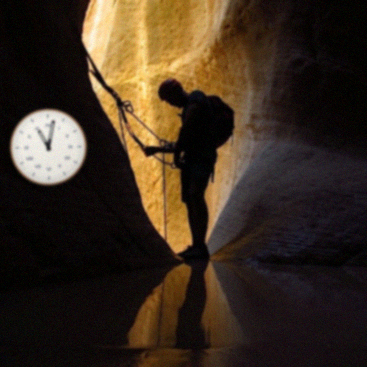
11:02
